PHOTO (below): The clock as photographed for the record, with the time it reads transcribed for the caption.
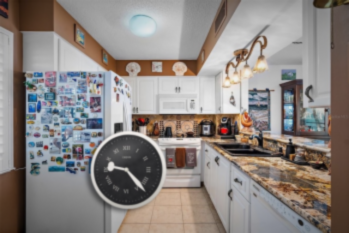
9:23
